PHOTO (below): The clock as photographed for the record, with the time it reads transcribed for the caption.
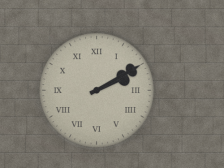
2:10
